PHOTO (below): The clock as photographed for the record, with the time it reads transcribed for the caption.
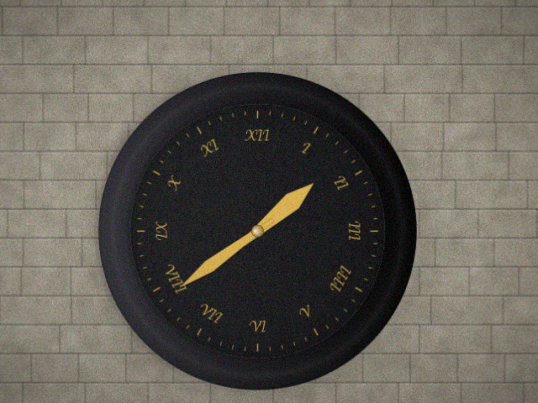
1:39
